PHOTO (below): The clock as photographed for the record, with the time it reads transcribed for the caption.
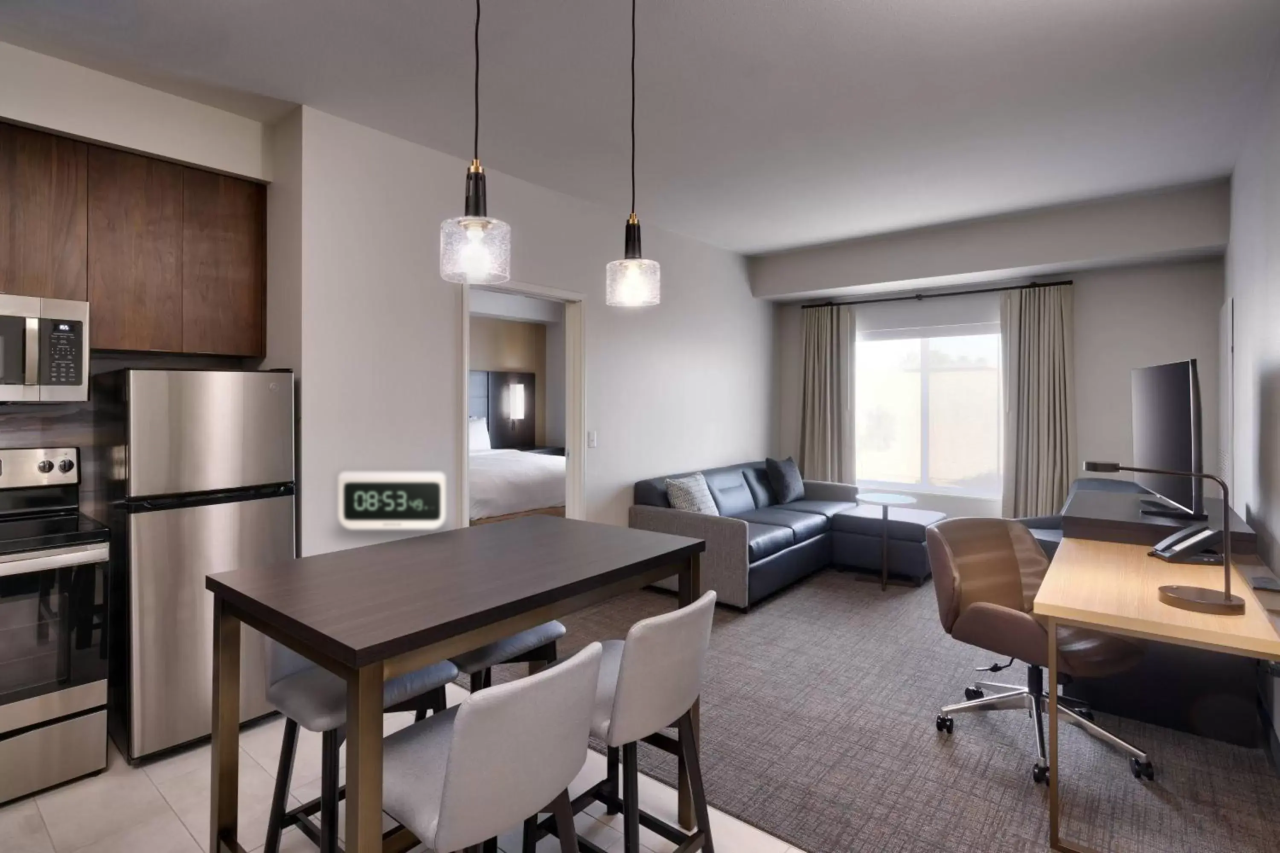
8:53
